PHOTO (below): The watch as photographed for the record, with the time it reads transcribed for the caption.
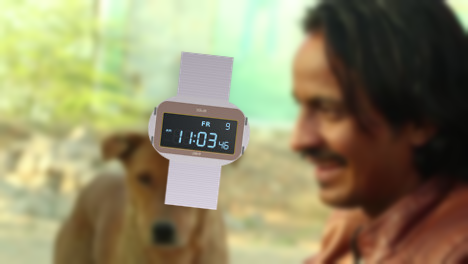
11:03:46
